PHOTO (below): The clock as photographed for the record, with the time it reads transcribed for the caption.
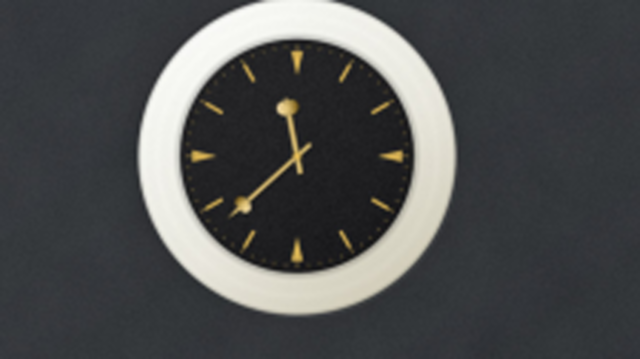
11:38
